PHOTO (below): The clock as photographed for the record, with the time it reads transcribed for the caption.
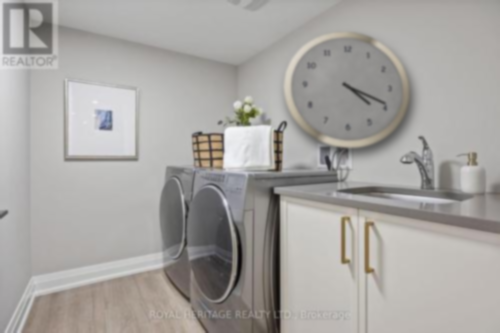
4:19
